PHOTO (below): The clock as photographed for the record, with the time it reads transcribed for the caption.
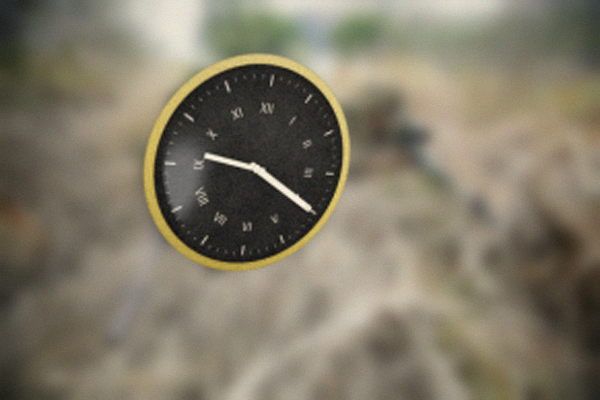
9:20
